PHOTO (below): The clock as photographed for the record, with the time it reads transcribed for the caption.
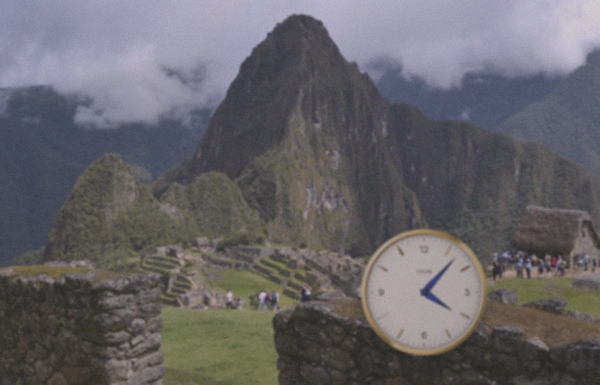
4:07
